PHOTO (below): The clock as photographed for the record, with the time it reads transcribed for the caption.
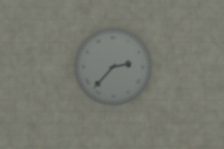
2:37
